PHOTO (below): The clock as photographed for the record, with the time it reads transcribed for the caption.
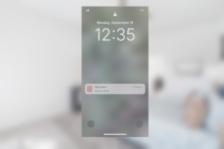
12:35
